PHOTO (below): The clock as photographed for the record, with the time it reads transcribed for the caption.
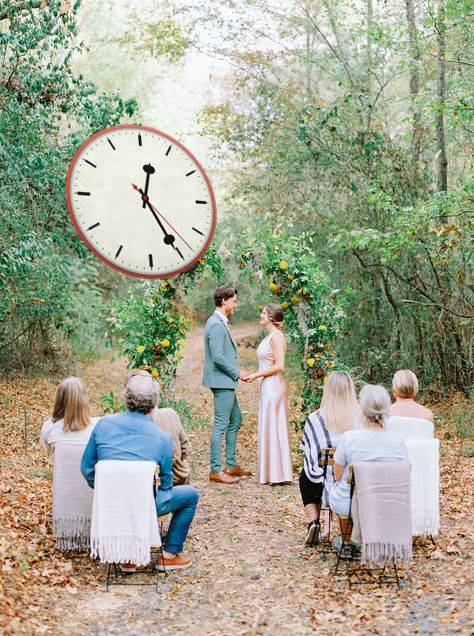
12:25:23
